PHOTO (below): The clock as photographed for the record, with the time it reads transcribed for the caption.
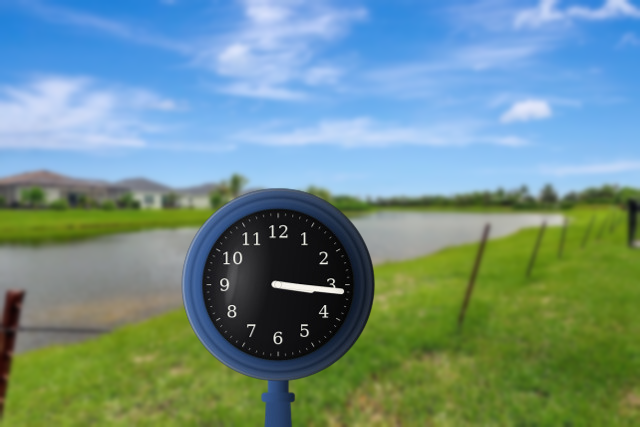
3:16
